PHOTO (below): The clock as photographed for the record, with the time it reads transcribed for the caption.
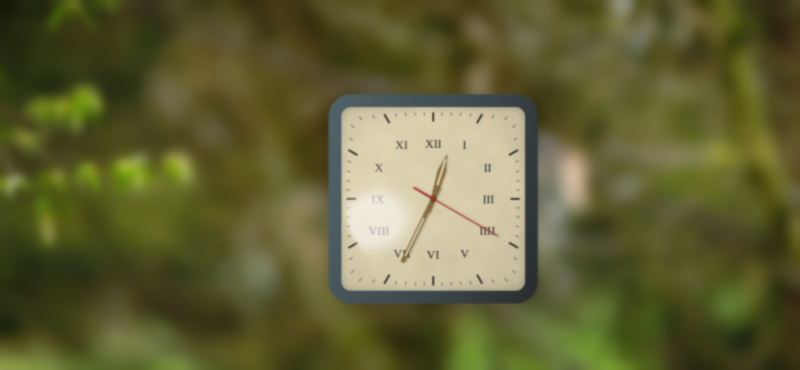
12:34:20
